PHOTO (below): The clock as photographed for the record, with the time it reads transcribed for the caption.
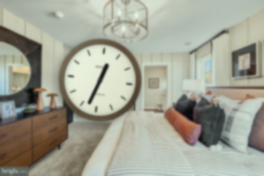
12:33
